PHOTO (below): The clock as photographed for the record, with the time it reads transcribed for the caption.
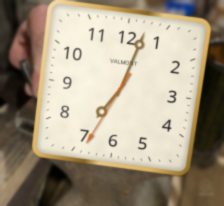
7:02:34
